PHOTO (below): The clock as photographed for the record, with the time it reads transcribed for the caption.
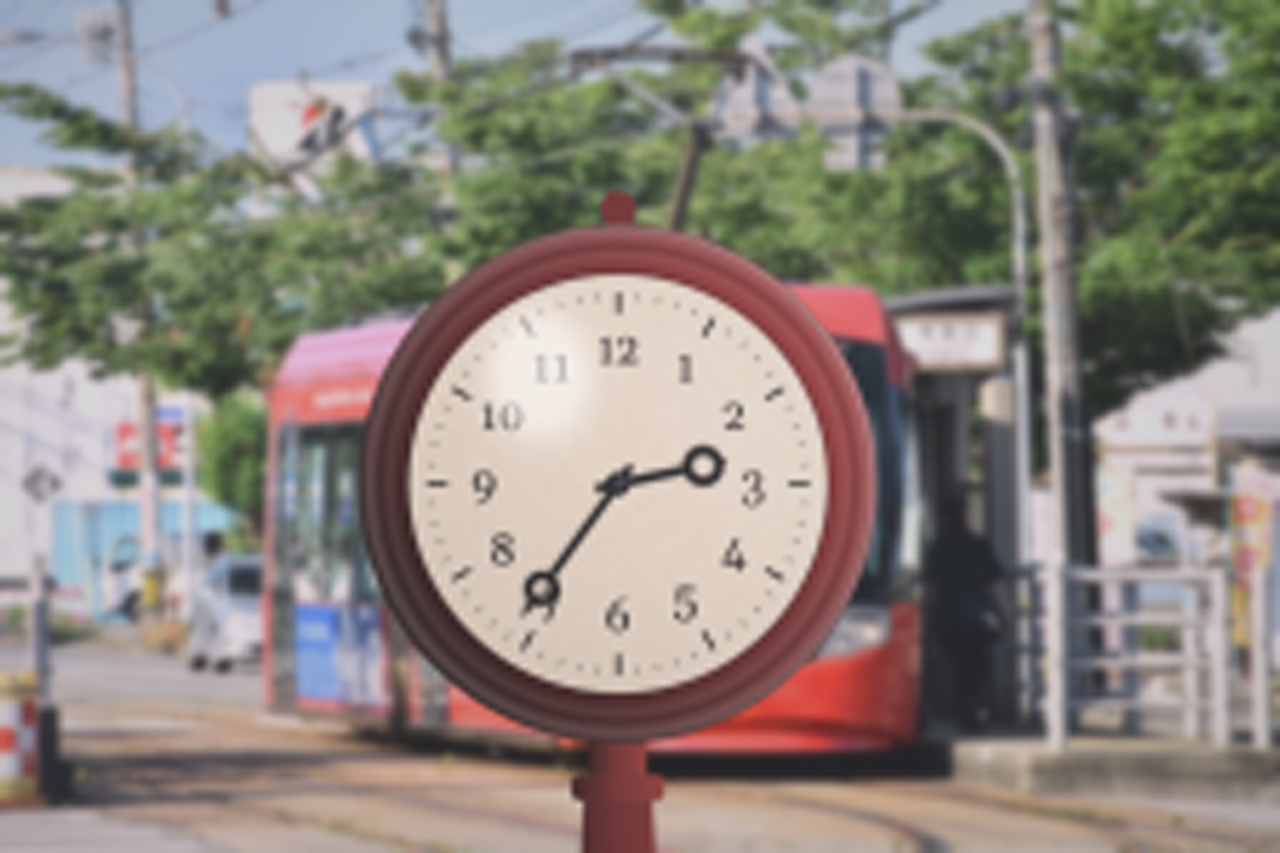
2:36
